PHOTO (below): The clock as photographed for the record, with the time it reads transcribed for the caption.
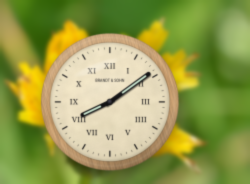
8:09
